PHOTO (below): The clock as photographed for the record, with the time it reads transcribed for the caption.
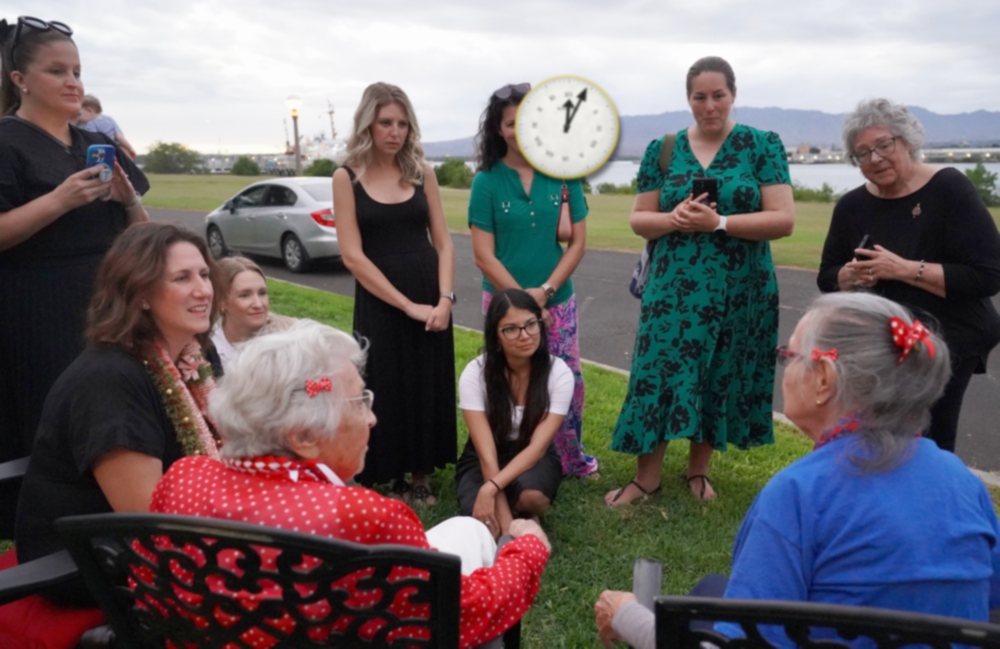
12:04
